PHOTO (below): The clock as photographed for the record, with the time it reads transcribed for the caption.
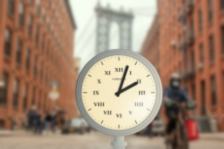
2:03
